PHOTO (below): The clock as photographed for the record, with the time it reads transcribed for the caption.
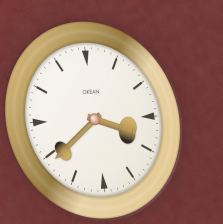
3:39
